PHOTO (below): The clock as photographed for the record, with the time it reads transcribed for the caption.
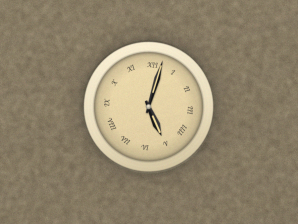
5:02
